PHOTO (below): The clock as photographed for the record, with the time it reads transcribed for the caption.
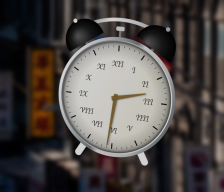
2:31
